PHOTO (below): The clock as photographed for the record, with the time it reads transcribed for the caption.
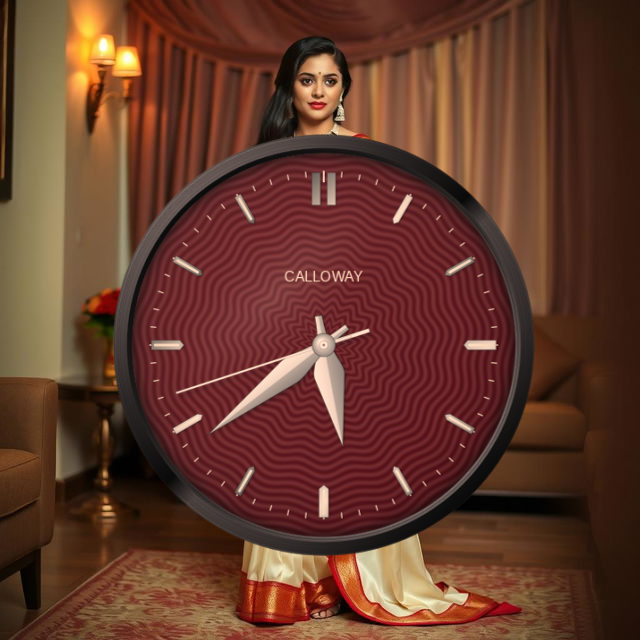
5:38:42
